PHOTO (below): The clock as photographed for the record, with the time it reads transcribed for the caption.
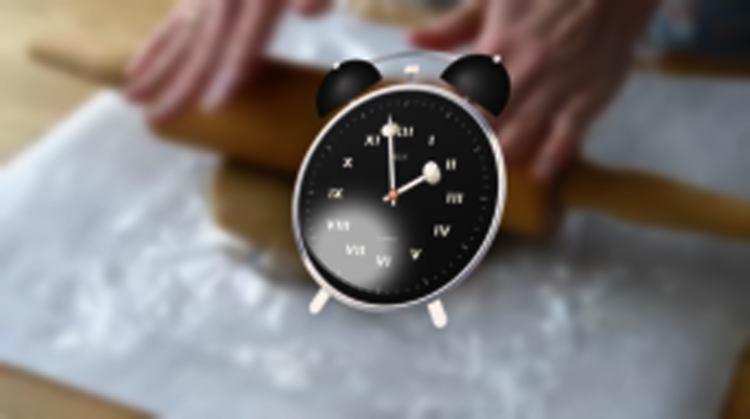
1:58
